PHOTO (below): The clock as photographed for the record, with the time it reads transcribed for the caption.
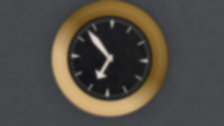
6:53
